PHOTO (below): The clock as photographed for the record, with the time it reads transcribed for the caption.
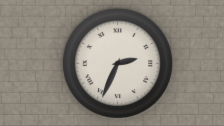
2:34
